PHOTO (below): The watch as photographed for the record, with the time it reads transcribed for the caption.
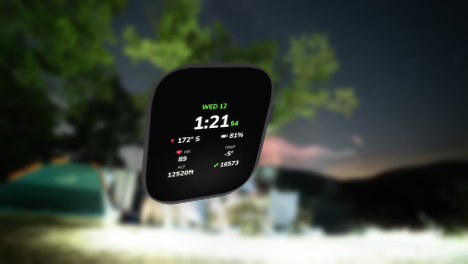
1:21
